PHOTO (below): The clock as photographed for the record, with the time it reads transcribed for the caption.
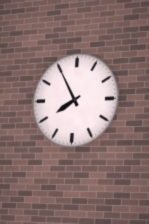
7:55
